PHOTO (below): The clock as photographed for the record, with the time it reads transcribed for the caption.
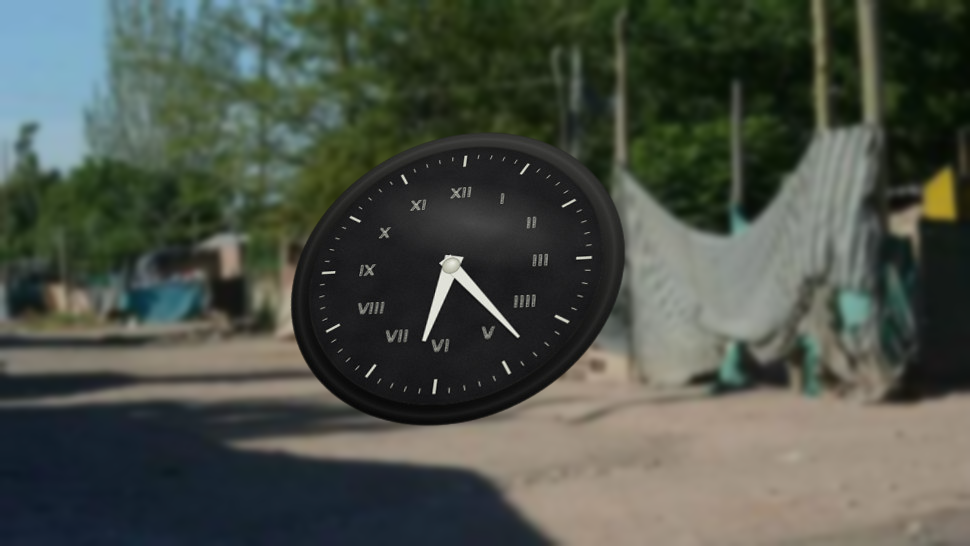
6:23
